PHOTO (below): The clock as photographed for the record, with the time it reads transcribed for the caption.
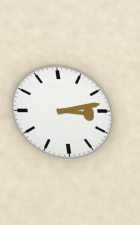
3:13
